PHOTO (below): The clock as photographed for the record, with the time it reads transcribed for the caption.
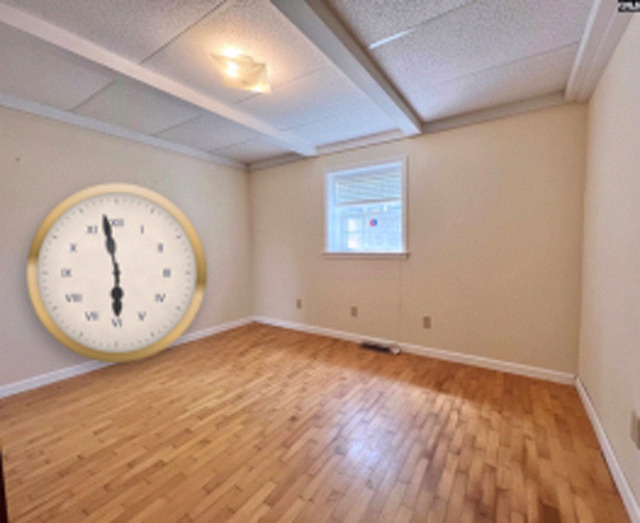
5:58
